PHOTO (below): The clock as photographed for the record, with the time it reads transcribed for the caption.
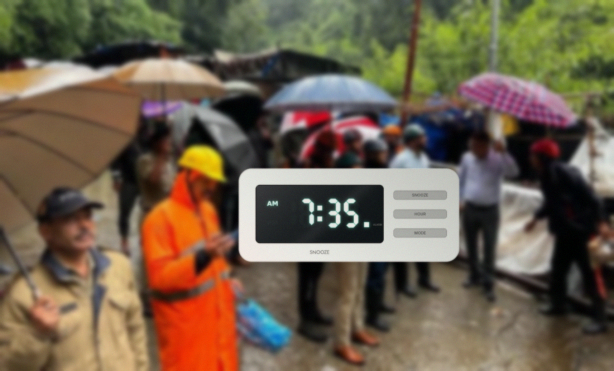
7:35
